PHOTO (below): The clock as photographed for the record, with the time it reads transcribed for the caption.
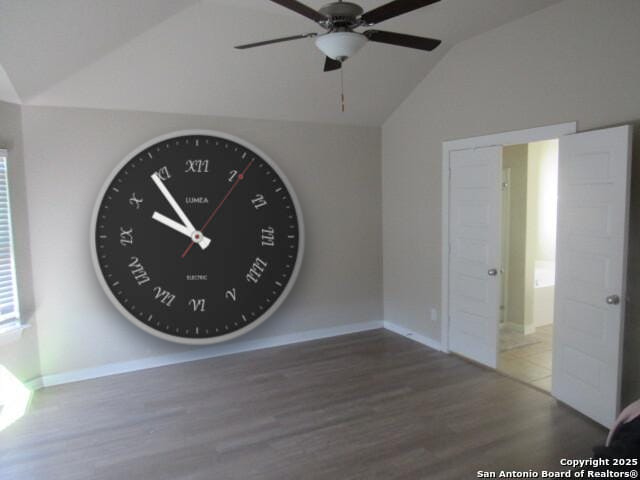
9:54:06
